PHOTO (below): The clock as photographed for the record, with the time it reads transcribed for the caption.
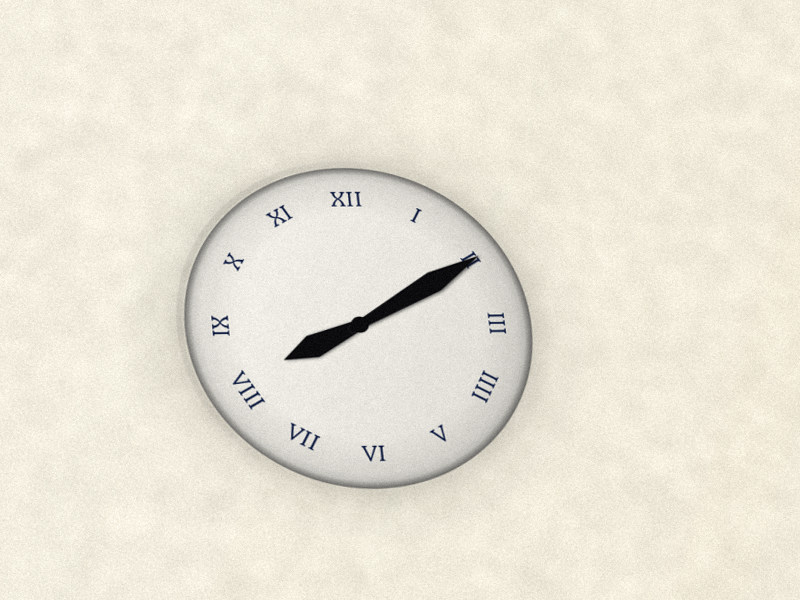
8:10
